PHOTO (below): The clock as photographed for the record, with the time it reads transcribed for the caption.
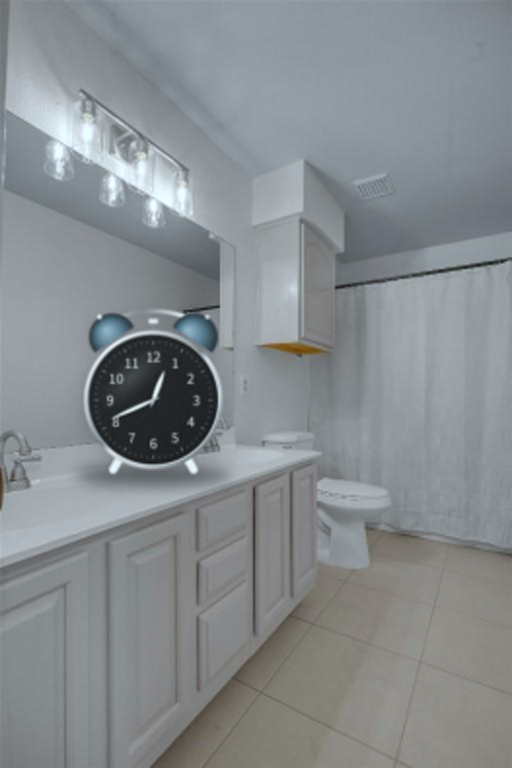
12:41
